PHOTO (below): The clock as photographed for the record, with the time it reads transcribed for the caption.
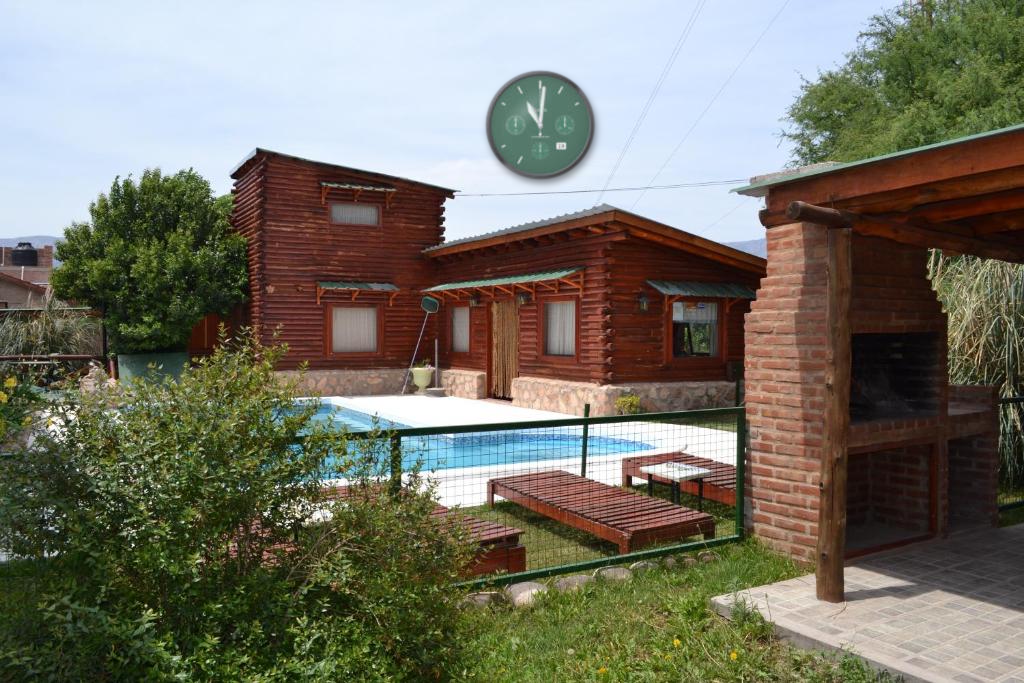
11:01
